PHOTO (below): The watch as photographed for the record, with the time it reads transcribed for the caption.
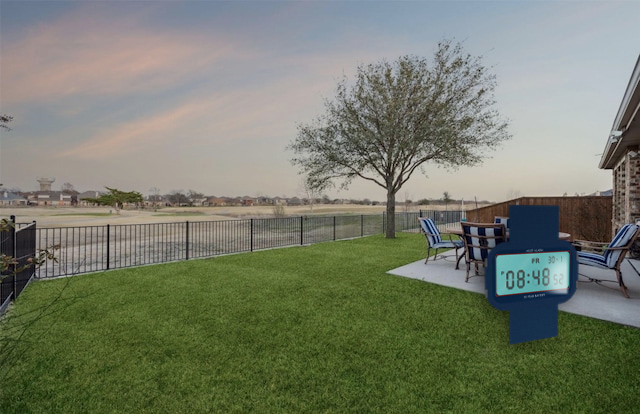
8:48:52
